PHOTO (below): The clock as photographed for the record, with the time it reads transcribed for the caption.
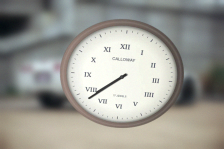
7:38
